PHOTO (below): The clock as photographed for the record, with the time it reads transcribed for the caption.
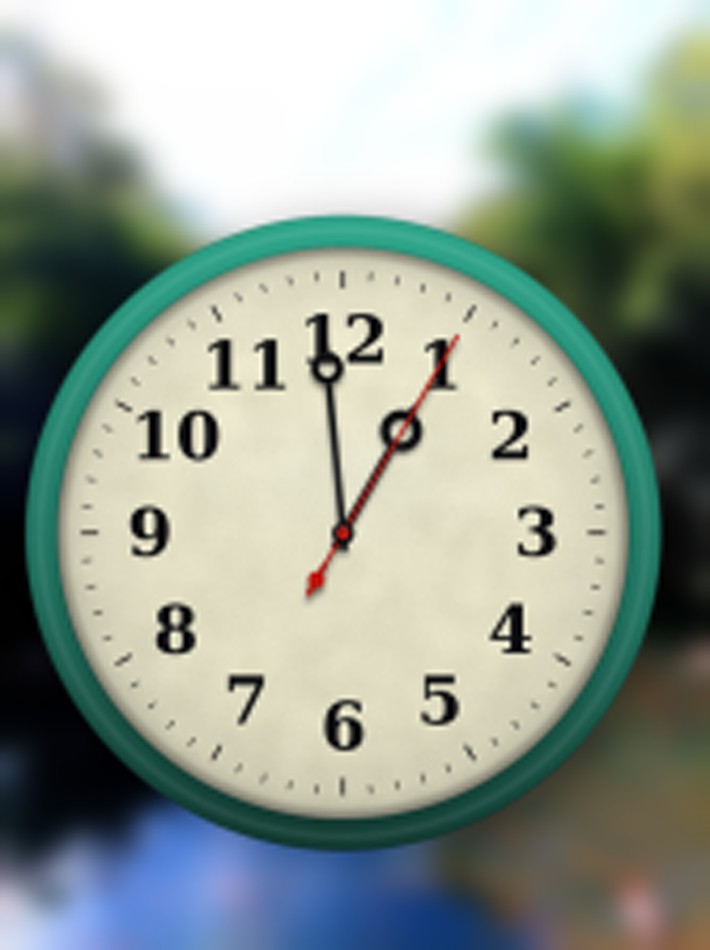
12:59:05
